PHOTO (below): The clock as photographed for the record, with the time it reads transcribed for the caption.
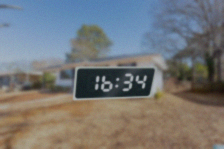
16:34
